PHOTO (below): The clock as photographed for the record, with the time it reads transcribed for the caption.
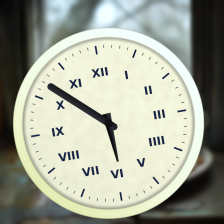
5:52
